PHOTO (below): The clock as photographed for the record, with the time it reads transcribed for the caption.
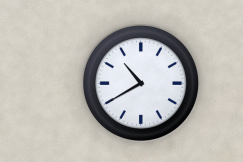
10:40
